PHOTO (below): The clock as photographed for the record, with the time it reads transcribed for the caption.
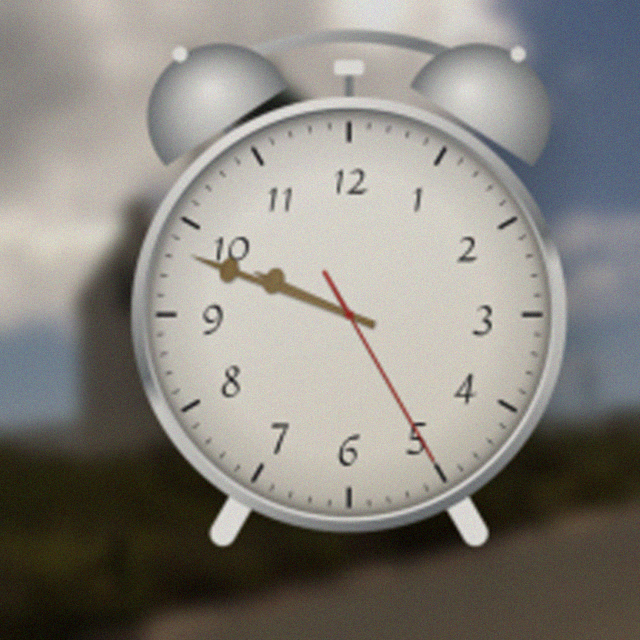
9:48:25
